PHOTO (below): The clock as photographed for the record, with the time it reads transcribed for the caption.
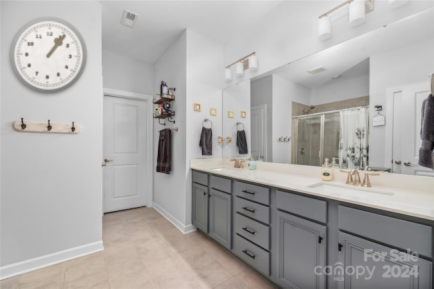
1:06
